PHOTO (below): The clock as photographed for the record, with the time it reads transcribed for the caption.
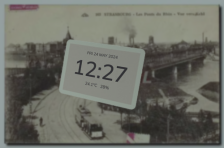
12:27
